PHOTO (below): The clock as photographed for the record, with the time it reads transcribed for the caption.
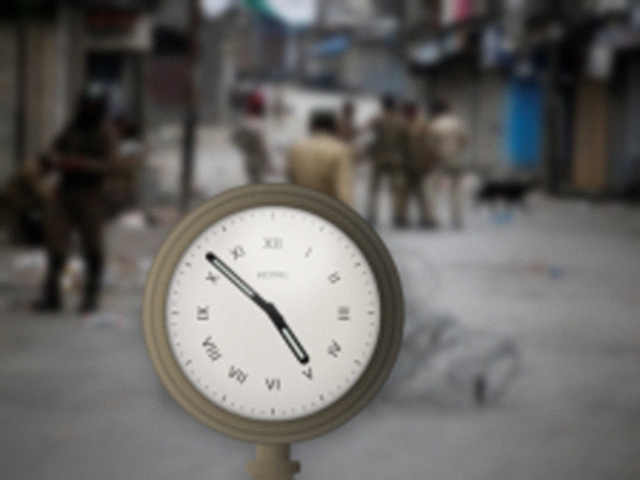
4:52
